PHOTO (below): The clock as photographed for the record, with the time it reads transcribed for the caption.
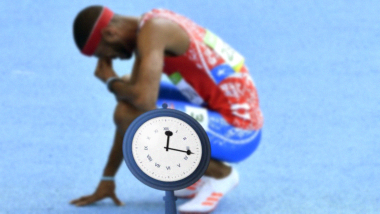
12:17
